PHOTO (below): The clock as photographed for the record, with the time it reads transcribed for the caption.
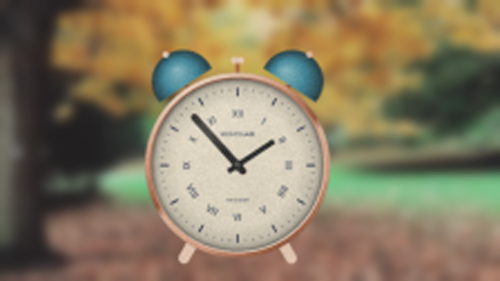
1:53
